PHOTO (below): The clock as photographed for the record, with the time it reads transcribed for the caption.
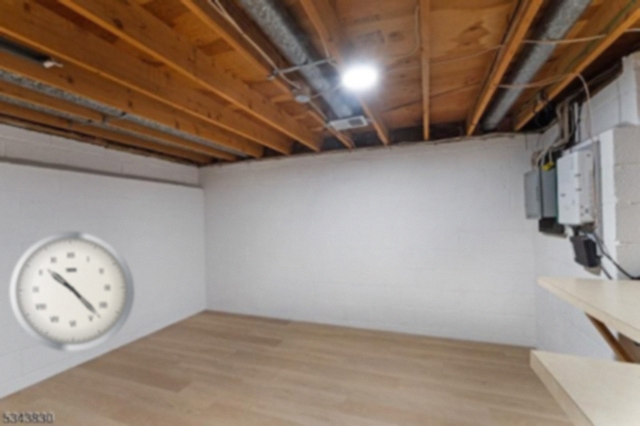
10:23
